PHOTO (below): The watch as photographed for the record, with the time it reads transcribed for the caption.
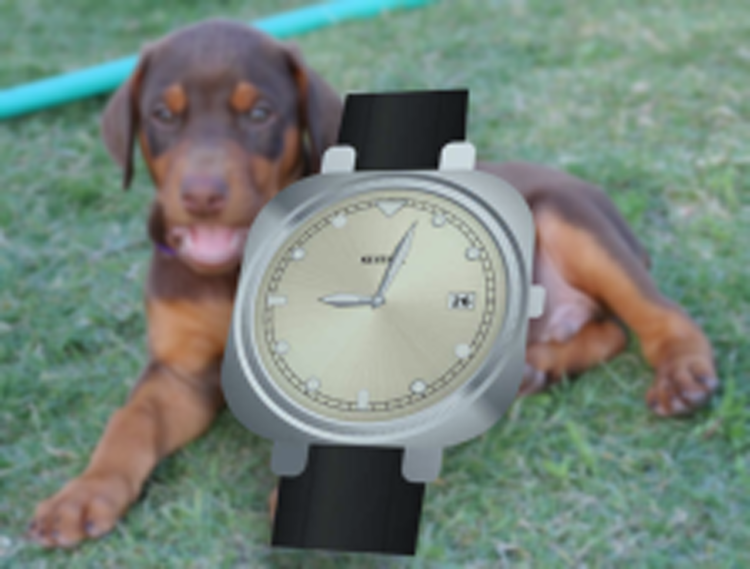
9:03
